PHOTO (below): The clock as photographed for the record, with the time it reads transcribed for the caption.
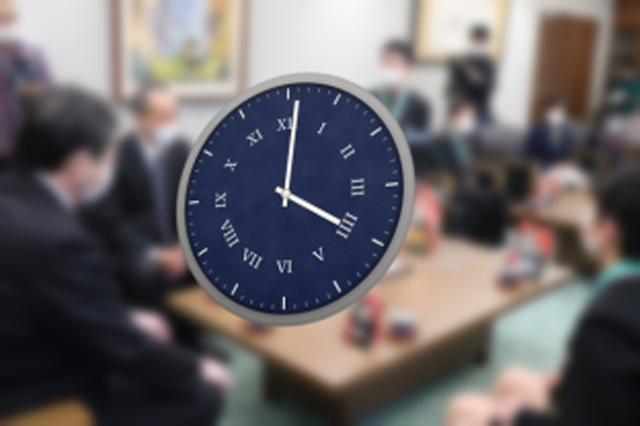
4:01
